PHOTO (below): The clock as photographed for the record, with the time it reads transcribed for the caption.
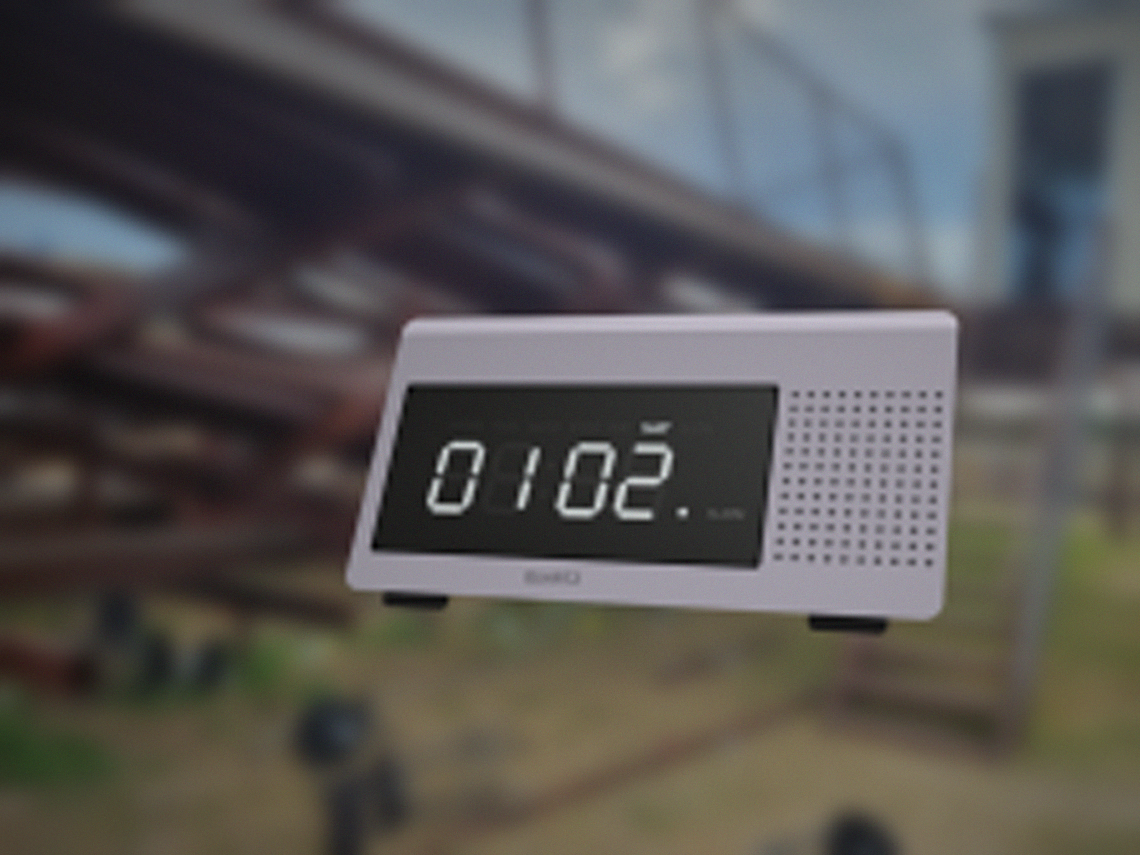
1:02
